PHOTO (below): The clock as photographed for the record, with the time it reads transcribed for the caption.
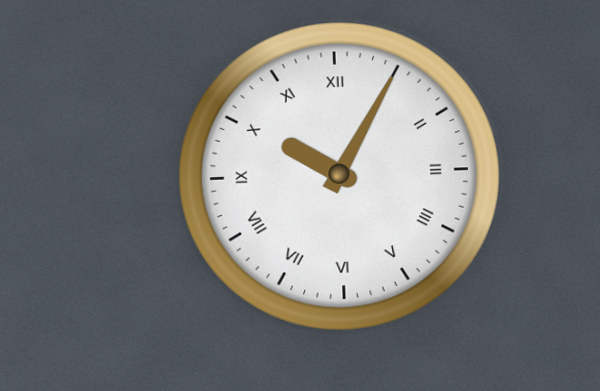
10:05
